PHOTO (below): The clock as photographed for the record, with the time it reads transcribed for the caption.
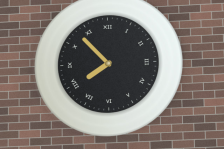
7:53
